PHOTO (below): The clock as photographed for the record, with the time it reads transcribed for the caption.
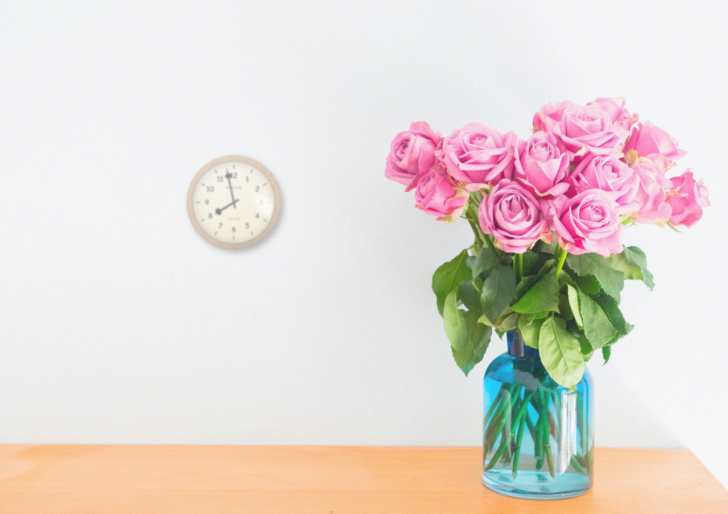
7:58
